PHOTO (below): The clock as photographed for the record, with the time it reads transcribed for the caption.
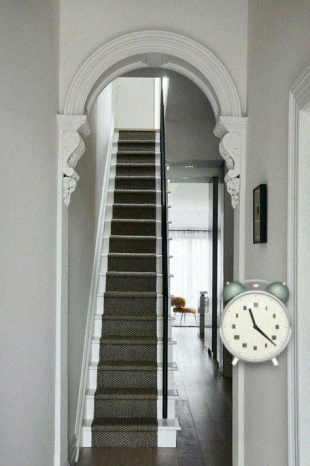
11:22
